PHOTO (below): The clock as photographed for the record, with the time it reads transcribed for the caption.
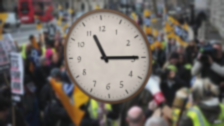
11:15
